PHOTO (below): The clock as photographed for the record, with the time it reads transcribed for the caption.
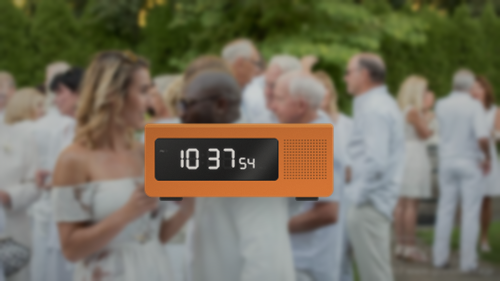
10:37:54
